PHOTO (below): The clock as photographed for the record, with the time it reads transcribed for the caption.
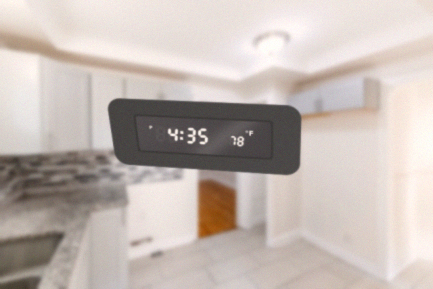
4:35
